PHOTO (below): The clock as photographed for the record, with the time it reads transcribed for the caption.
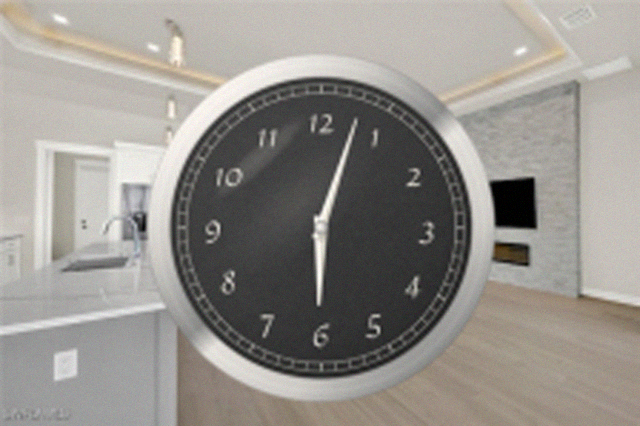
6:03
